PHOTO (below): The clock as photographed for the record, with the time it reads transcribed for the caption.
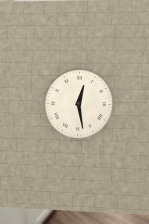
12:28
